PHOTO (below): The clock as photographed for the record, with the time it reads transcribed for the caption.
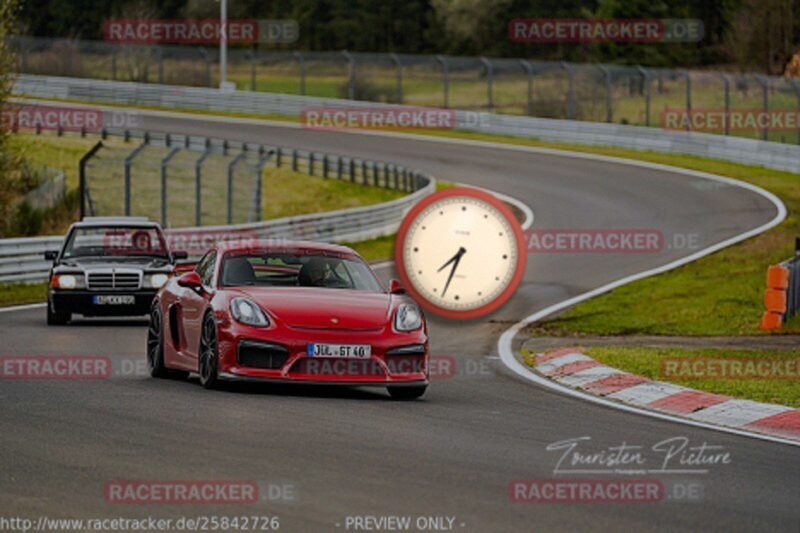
7:33
